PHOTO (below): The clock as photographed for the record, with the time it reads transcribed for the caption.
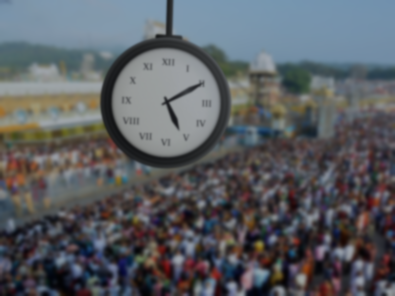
5:10
